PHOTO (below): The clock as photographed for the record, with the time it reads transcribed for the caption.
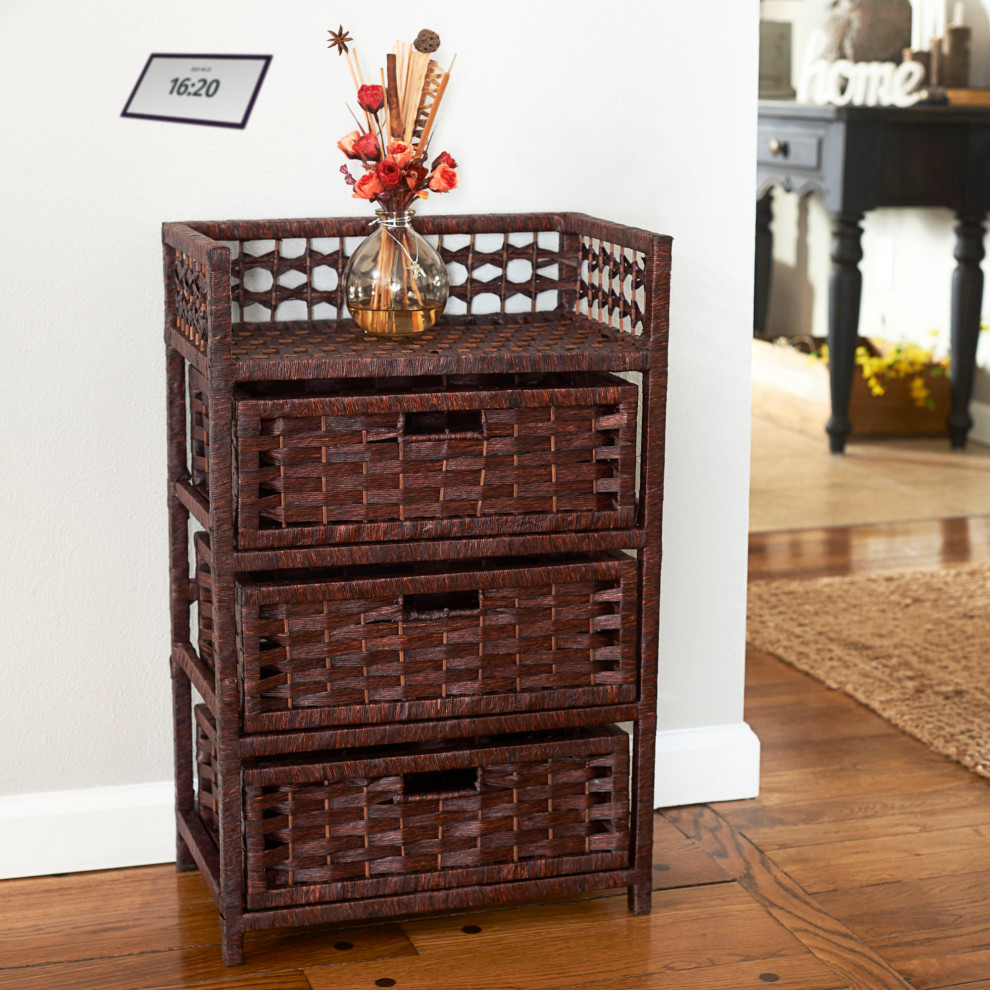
16:20
